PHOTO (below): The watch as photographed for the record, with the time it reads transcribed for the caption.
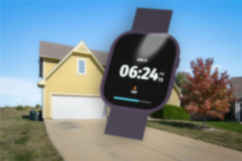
6:24
